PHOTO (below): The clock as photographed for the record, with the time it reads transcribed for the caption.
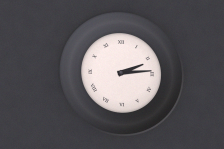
2:14
